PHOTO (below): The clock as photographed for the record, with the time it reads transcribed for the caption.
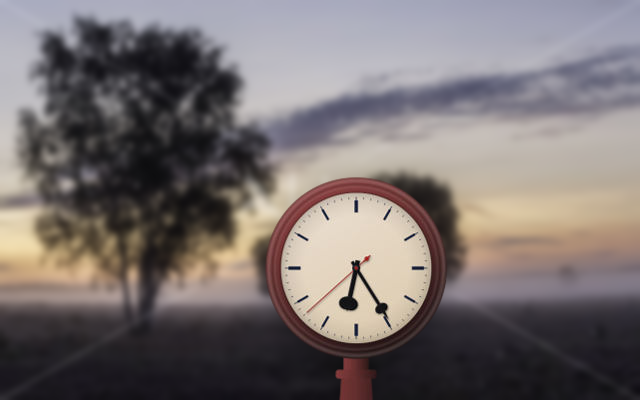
6:24:38
